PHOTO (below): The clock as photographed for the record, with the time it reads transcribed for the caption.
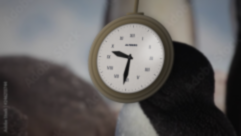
9:31
